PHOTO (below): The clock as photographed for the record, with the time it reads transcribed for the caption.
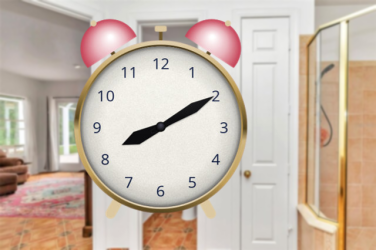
8:10
